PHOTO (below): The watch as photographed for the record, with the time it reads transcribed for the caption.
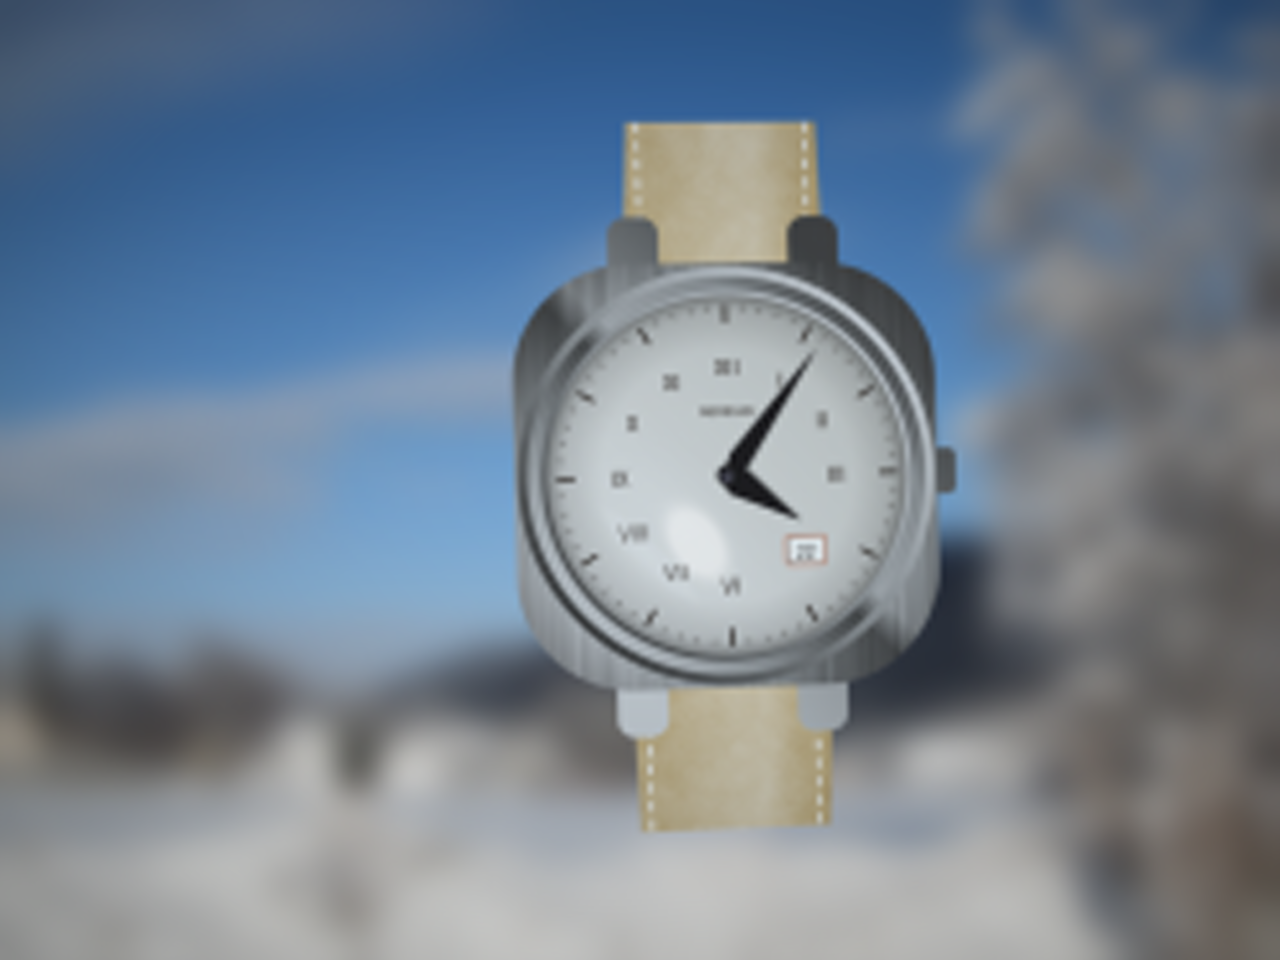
4:06
